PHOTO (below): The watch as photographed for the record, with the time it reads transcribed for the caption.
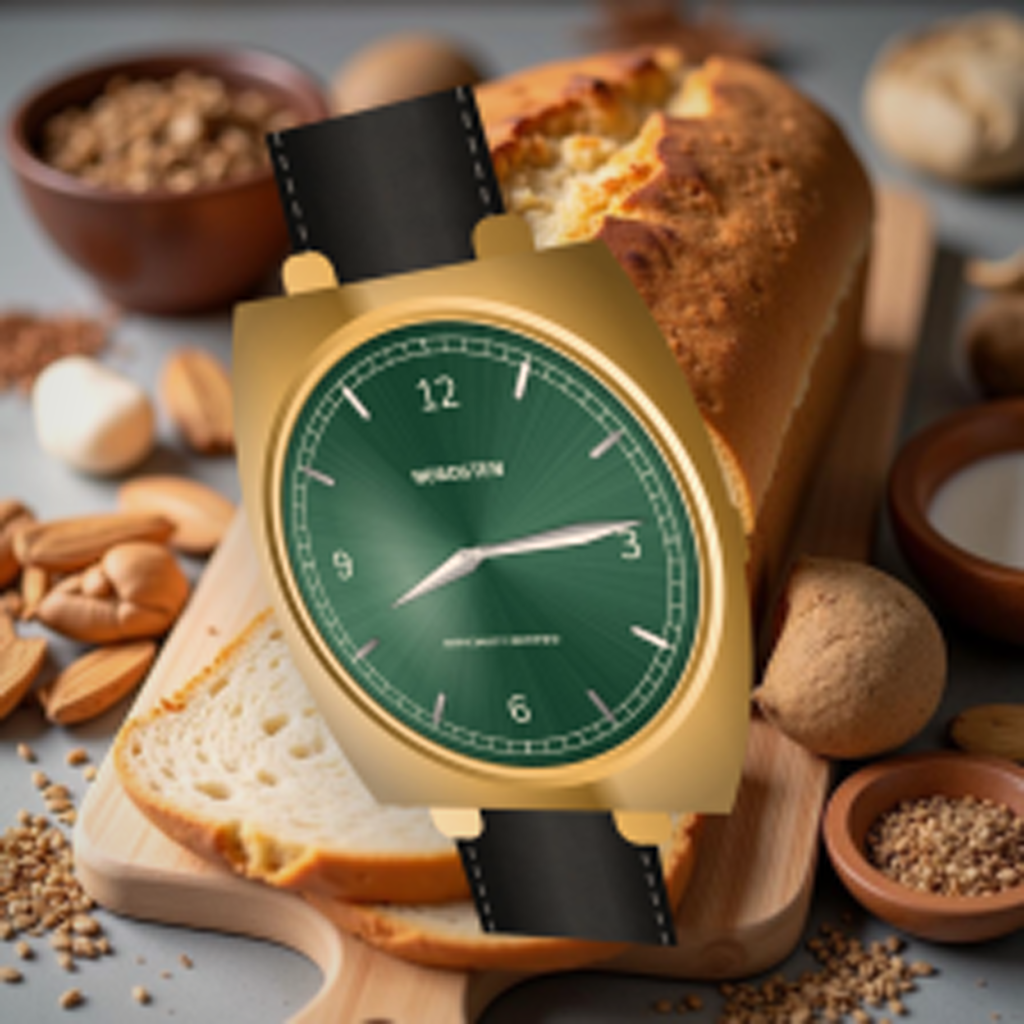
8:14
